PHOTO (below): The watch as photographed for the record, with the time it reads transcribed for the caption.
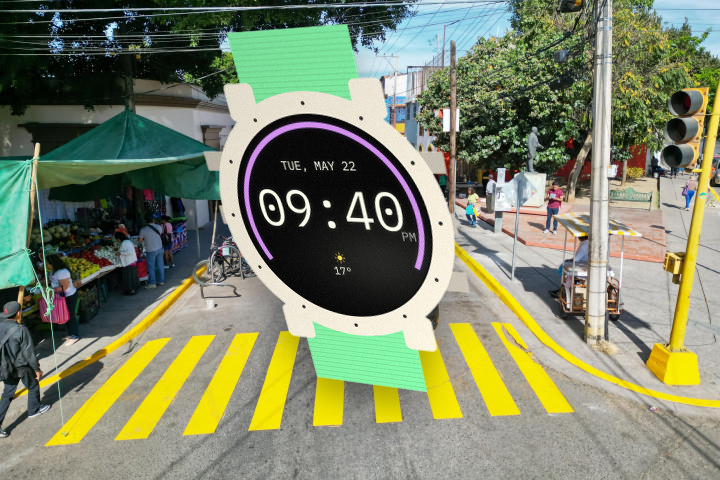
9:40
